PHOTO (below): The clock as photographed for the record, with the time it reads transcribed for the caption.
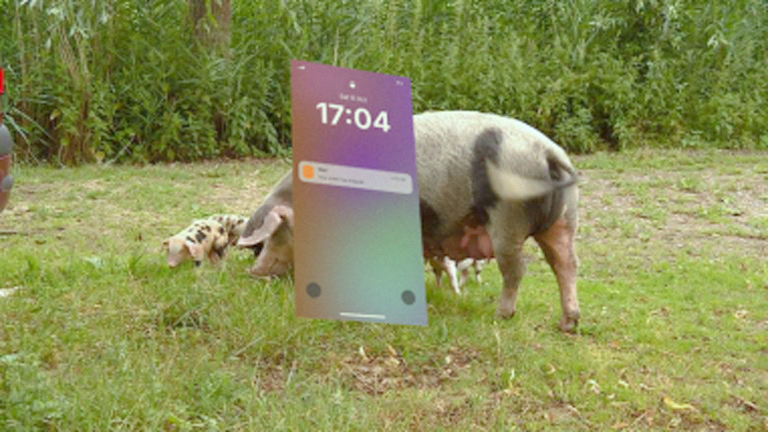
17:04
